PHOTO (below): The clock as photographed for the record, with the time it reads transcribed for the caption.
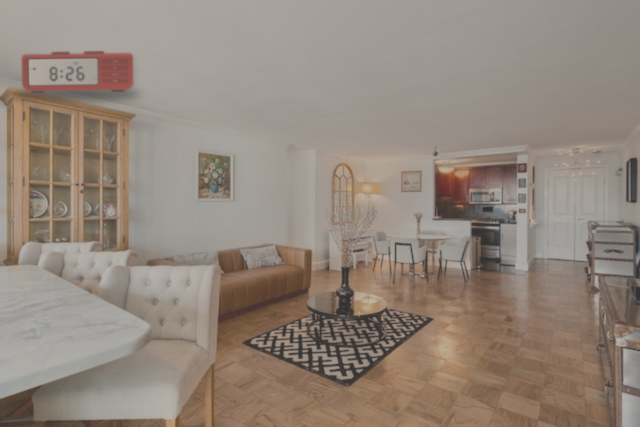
8:26
